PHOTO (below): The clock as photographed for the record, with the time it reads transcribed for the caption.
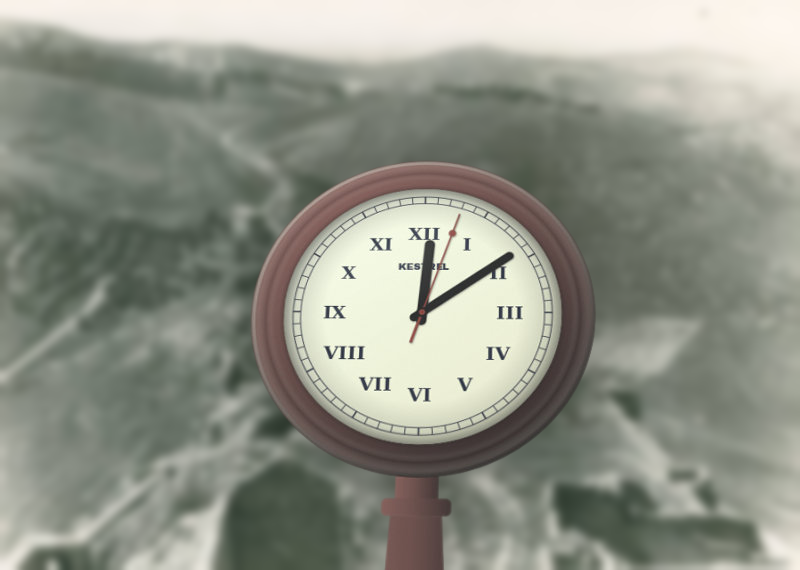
12:09:03
